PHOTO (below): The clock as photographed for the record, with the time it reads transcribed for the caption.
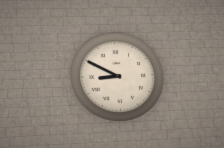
8:50
